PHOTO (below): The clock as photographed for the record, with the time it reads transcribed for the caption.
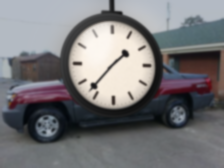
1:37
